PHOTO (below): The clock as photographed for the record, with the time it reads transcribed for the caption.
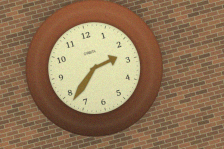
2:38
